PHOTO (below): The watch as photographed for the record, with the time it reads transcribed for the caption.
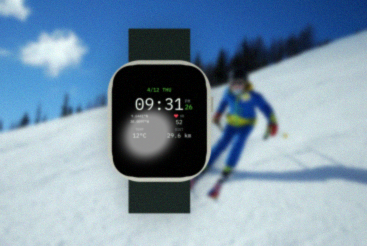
9:31
